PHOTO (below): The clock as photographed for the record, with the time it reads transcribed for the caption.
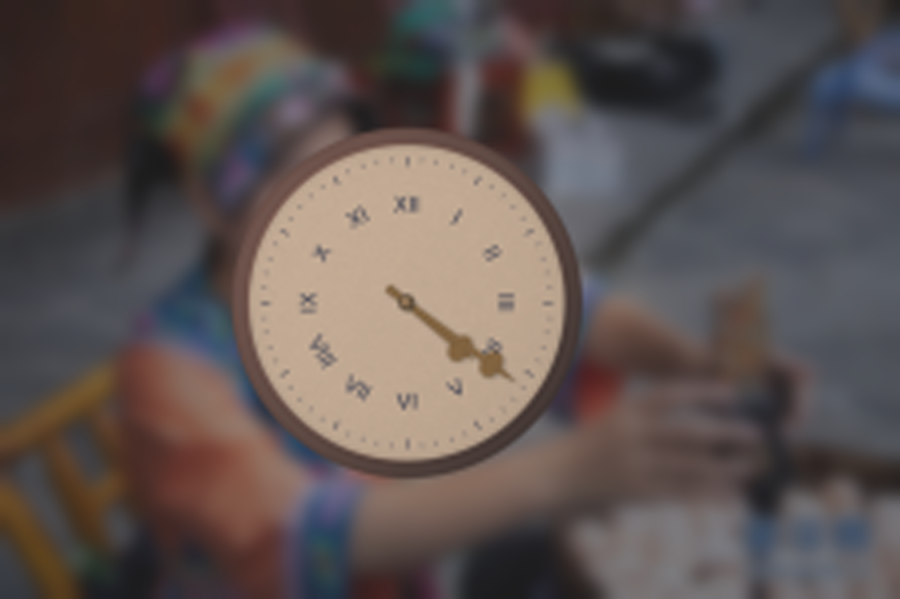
4:21
